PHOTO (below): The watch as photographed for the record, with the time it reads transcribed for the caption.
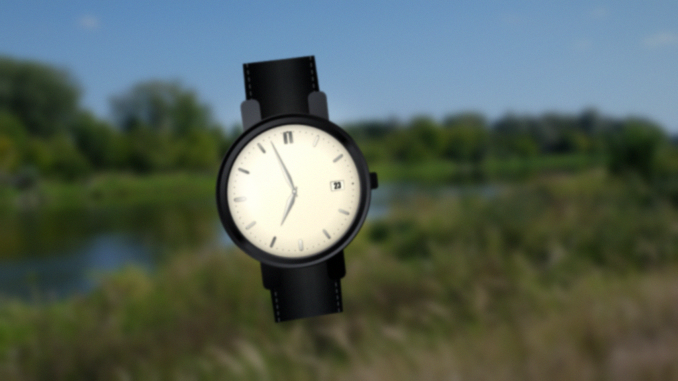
6:57
